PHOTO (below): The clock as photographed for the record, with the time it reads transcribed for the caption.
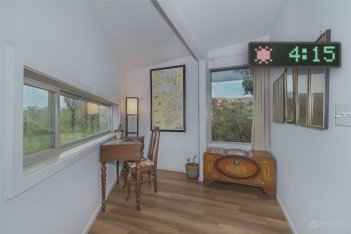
4:15
